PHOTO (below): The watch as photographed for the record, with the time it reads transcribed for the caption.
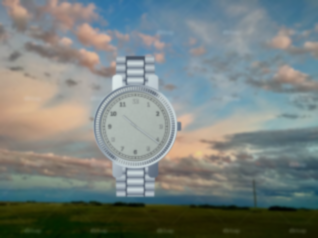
10:21
